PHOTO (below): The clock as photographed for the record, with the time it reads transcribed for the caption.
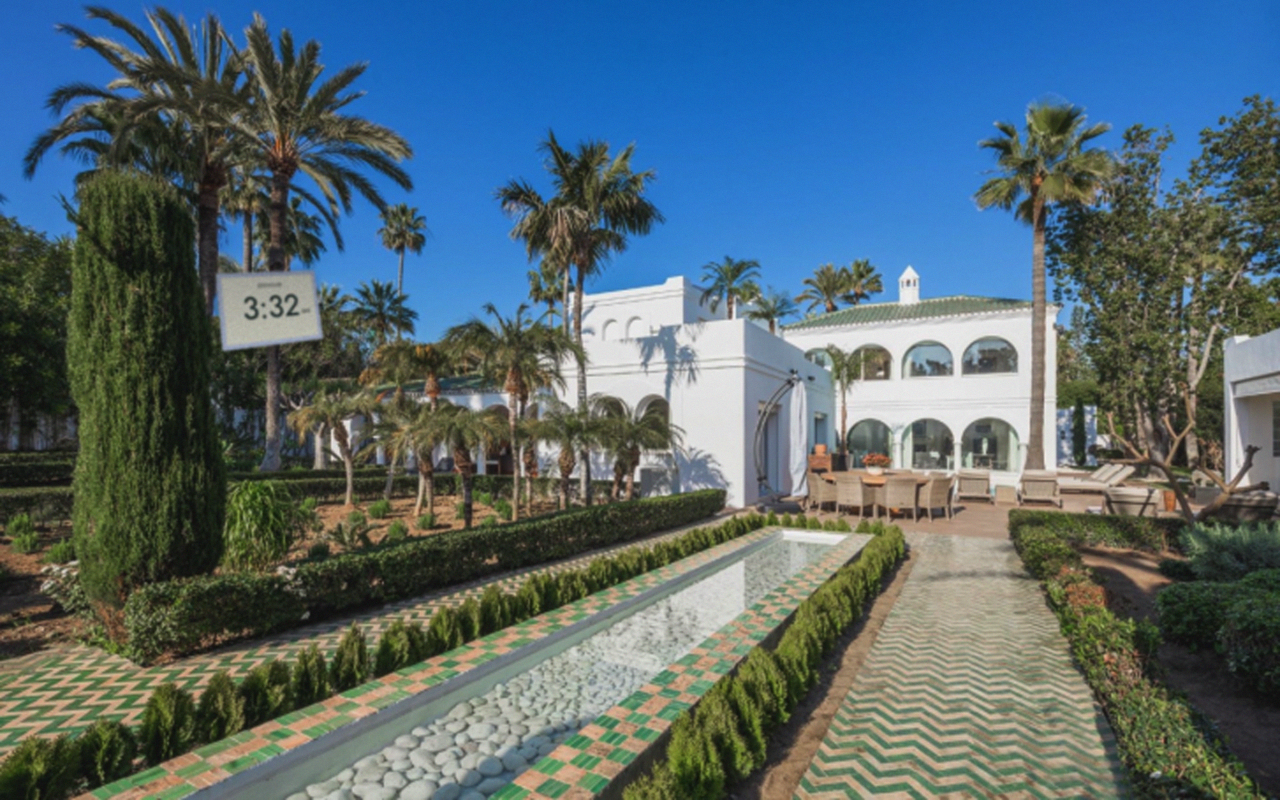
3:32
